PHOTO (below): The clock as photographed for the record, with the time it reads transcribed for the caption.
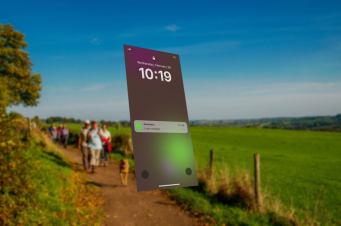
10:19
